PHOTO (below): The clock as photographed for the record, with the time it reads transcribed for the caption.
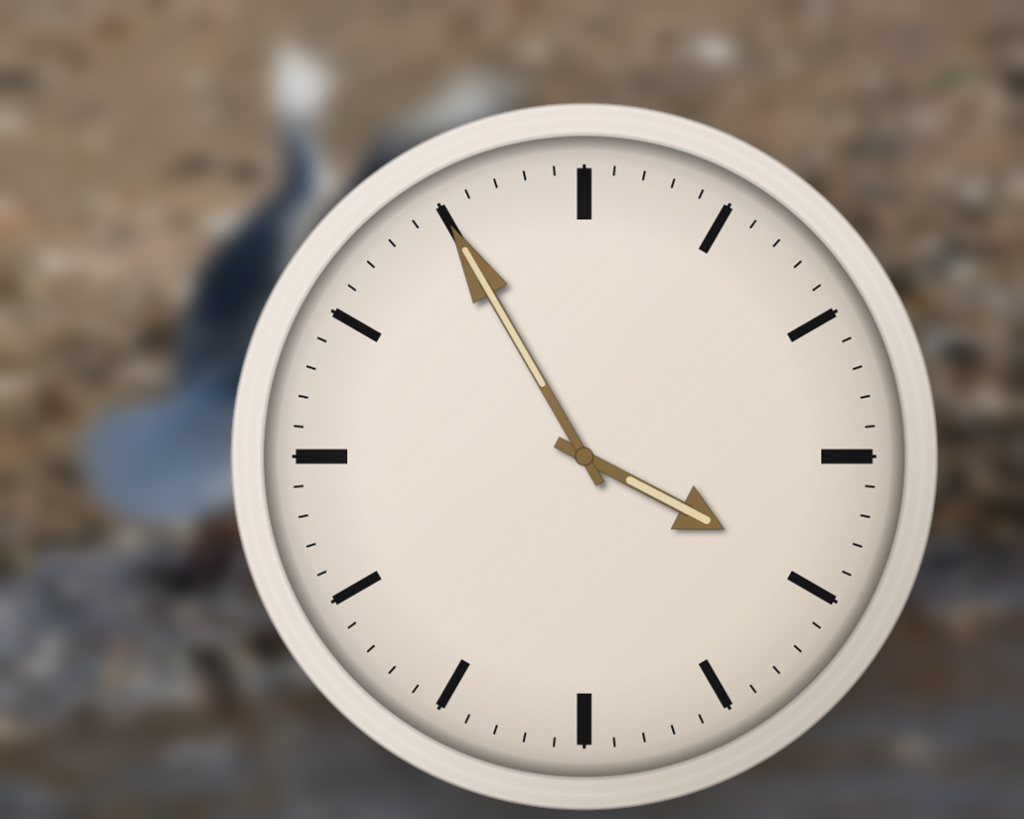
3:55
